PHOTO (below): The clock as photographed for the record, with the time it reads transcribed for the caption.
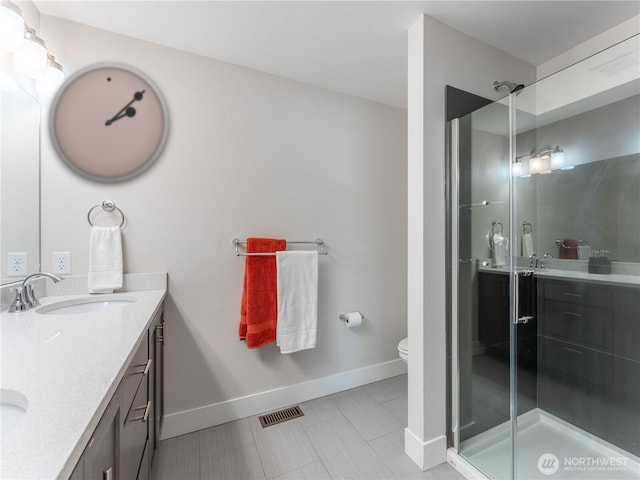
2:08
